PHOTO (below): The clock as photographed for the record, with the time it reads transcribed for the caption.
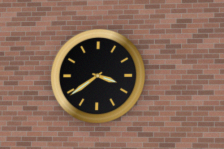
3:39
